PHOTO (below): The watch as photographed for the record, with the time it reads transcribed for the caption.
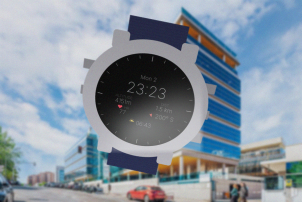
23:23
